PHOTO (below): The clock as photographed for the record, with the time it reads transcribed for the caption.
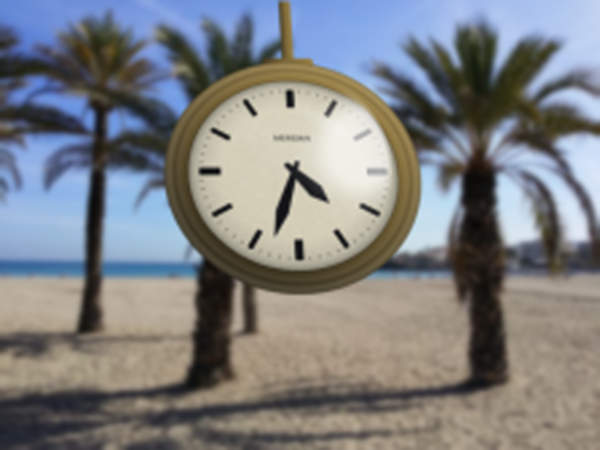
4:33
